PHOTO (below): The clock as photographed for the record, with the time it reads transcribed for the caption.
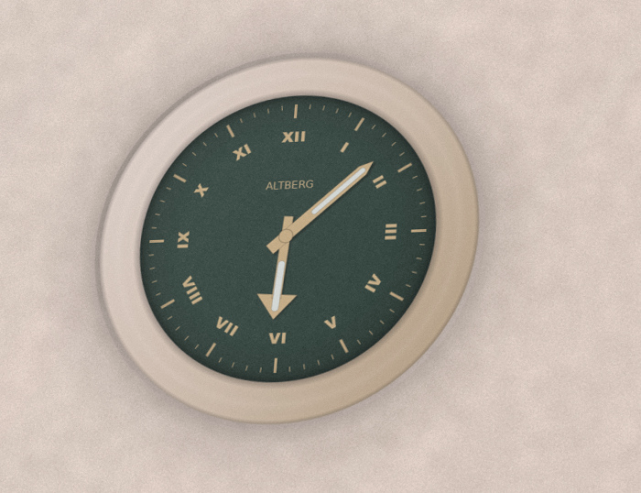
6:08
